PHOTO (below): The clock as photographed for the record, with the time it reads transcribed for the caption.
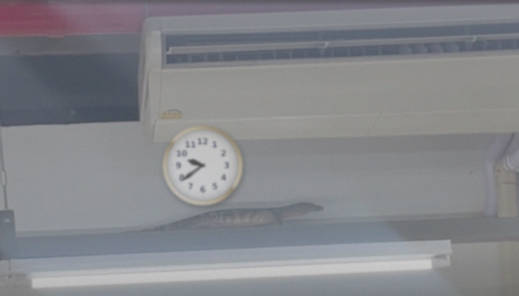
9:39
